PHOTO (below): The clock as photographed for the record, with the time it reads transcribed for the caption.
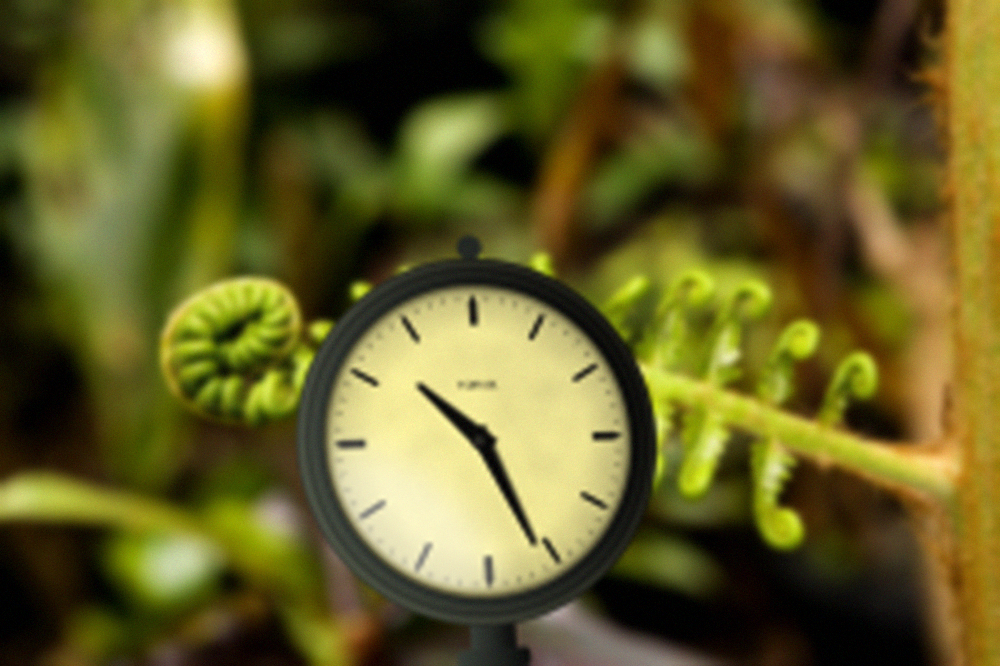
10:26
